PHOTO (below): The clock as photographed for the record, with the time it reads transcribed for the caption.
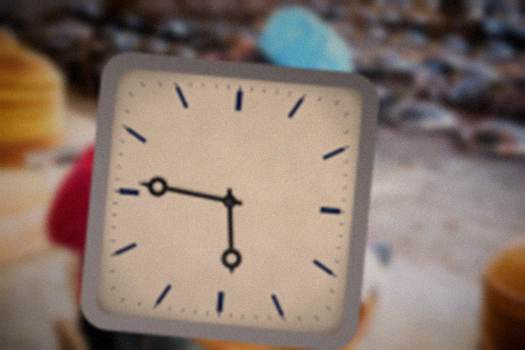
5:46
